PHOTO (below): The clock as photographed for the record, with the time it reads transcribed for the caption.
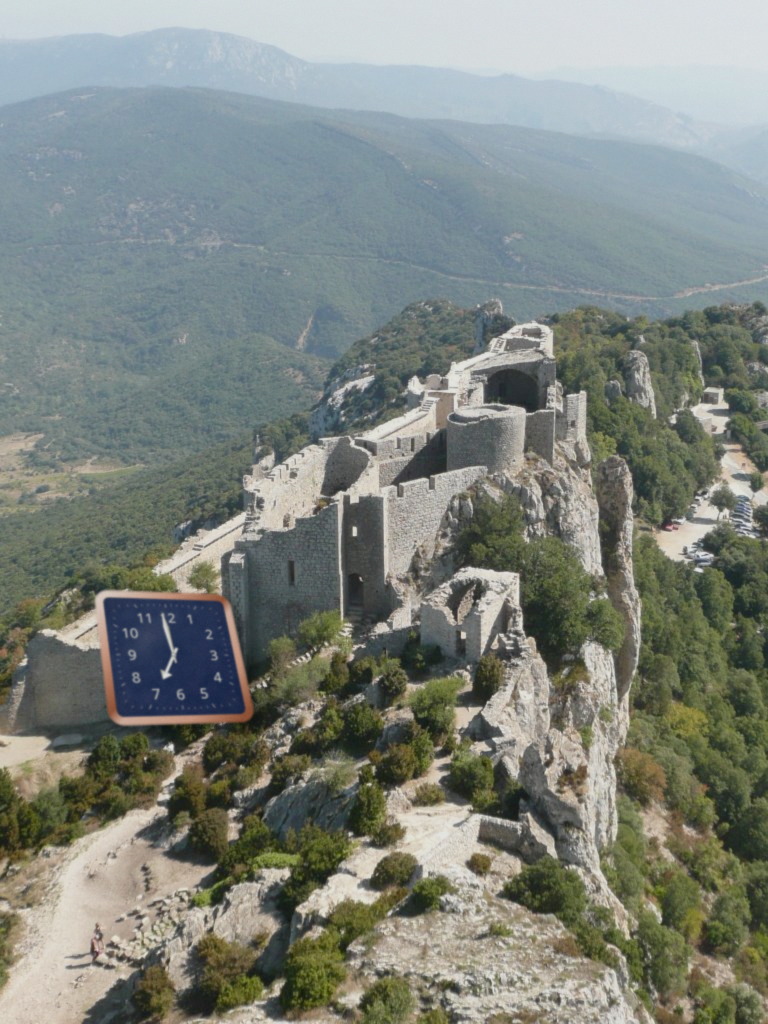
6:59
